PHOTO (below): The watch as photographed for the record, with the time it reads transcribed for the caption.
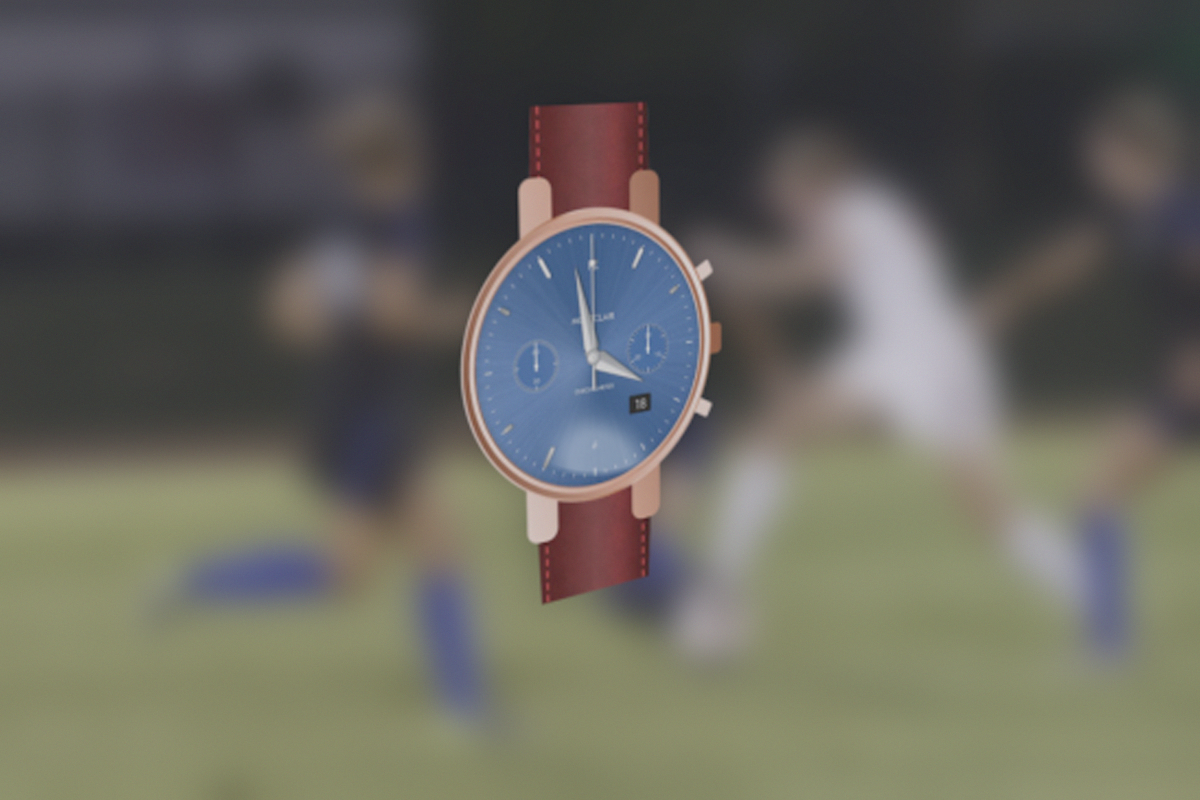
3:58
